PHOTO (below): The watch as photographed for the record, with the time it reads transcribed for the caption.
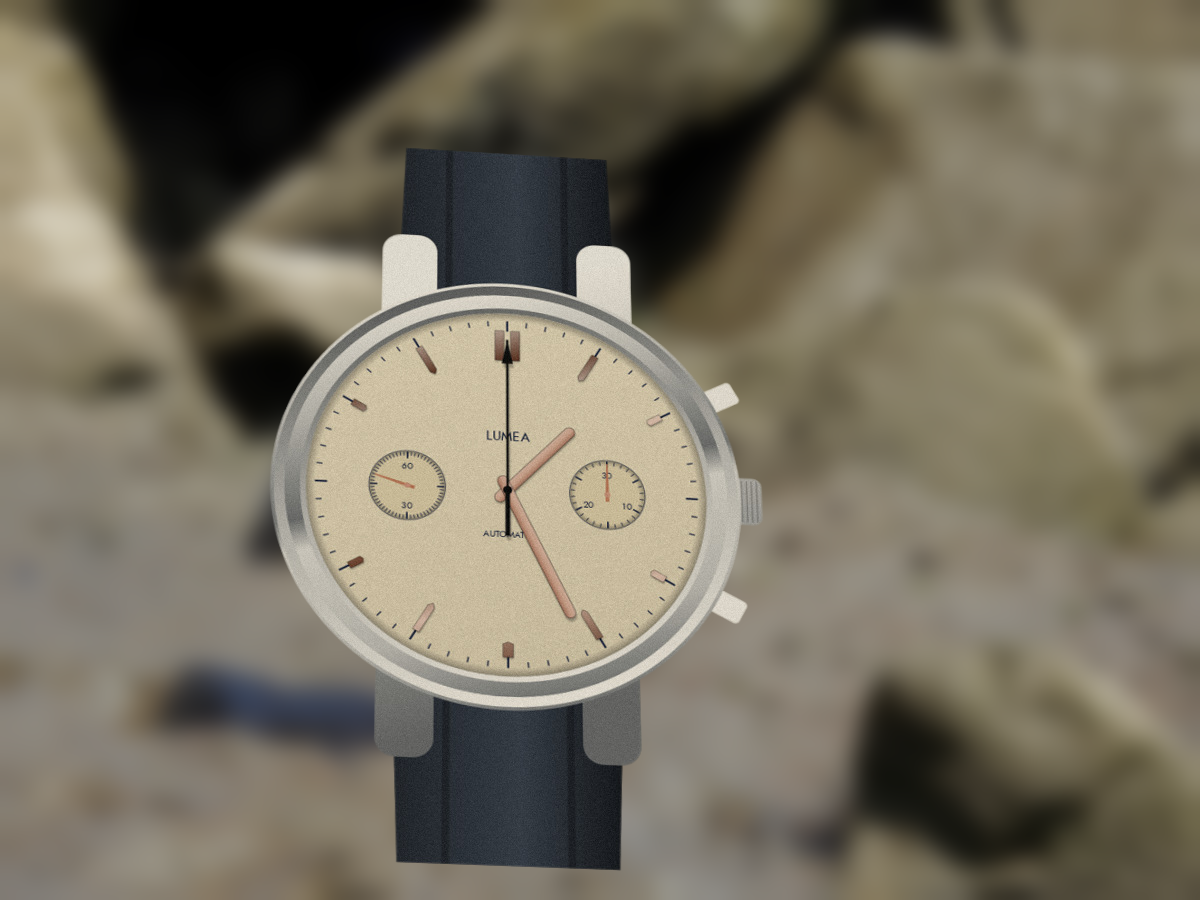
1:25:48
